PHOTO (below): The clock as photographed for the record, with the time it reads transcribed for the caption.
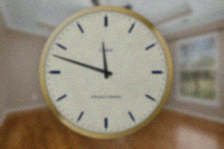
11:48
